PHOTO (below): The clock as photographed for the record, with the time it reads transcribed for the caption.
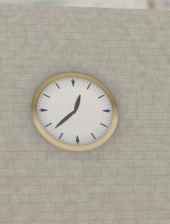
12:38
